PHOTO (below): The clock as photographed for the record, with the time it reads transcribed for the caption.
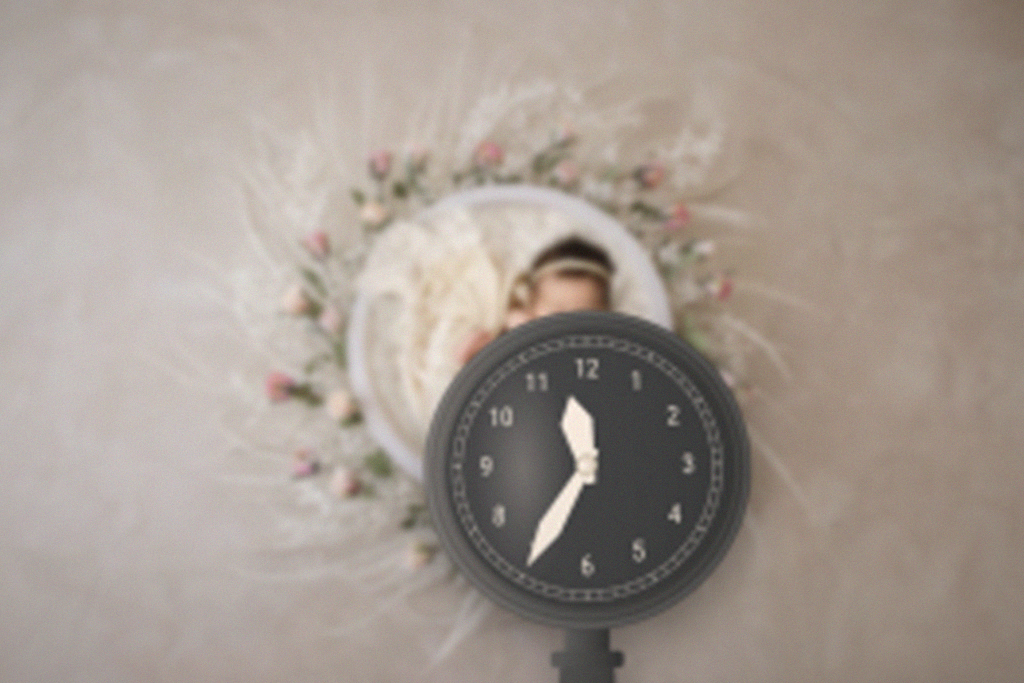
11:35
